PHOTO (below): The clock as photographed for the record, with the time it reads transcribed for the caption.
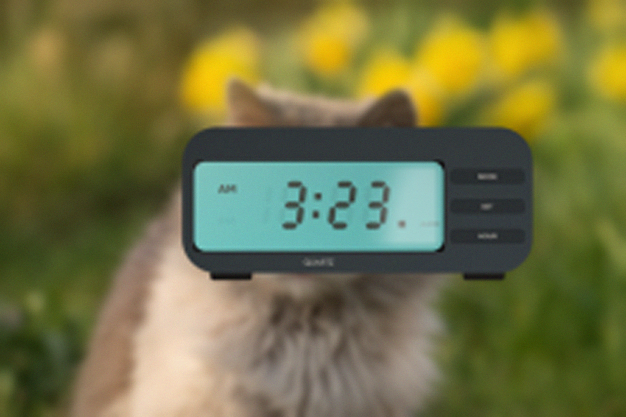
3:23
